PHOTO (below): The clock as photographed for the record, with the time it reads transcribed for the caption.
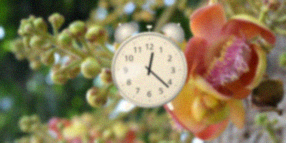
12:22
